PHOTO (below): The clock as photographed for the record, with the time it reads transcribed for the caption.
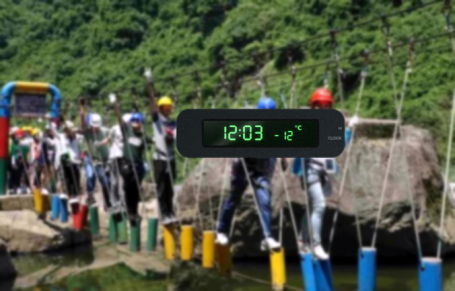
12:03
